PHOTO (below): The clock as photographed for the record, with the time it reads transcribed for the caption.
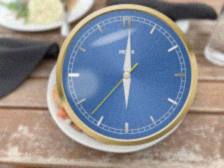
6:00:37
